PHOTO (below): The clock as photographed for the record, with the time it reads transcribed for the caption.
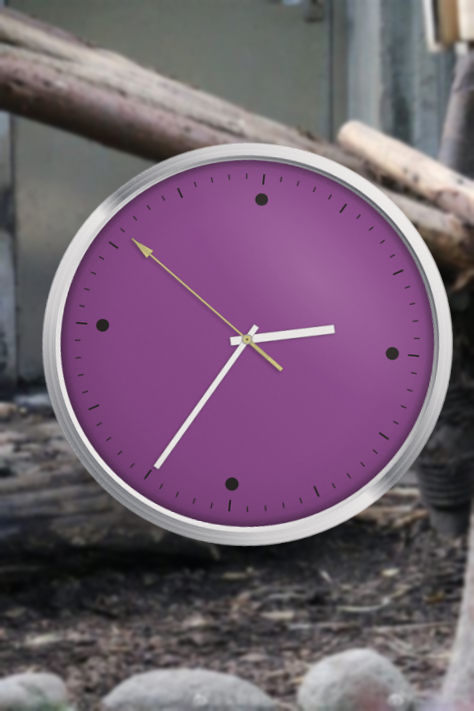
2:34:51
